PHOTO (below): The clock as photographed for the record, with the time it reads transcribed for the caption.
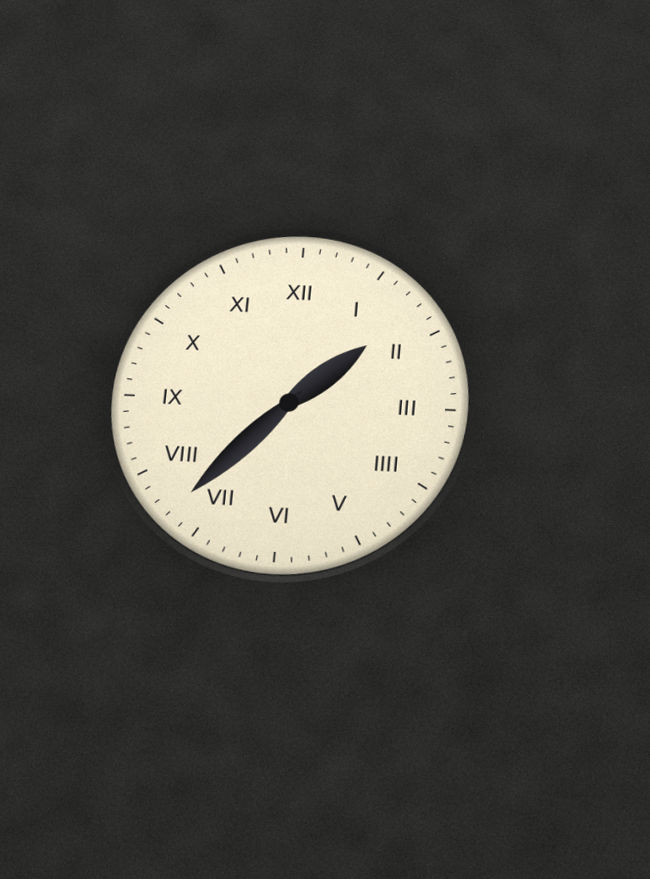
1:37
